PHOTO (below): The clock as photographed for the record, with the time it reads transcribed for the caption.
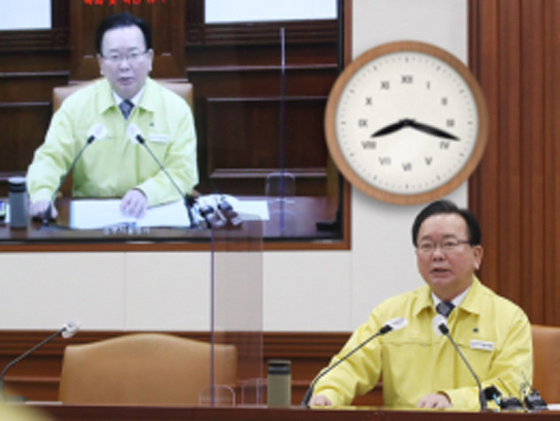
8:18
